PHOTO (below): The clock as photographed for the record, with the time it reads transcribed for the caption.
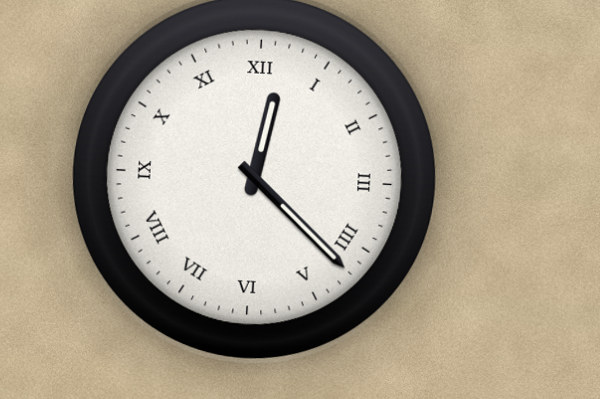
12:22
